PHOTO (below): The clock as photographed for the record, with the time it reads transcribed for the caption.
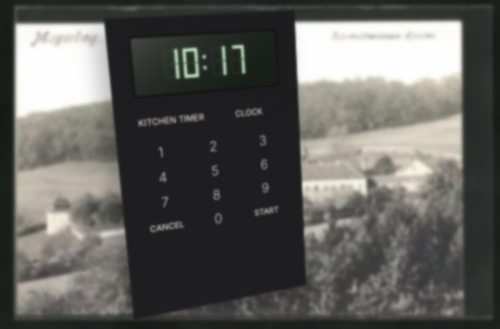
10:17
